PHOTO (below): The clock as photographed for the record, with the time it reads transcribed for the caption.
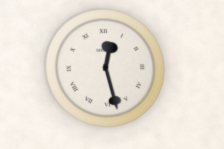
12:28
